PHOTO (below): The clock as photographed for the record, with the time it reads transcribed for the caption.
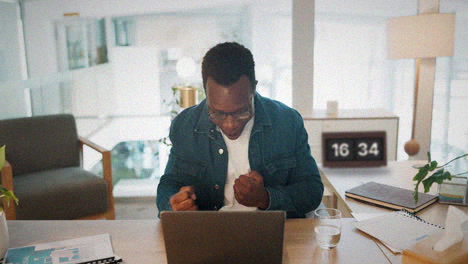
16:34
